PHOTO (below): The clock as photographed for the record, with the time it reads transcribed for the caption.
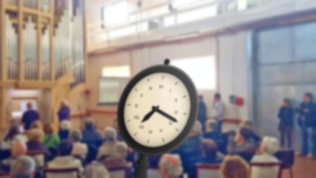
7:18
